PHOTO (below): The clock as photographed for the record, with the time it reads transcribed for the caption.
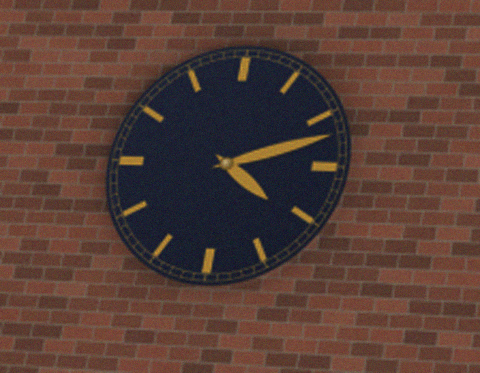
4:12
